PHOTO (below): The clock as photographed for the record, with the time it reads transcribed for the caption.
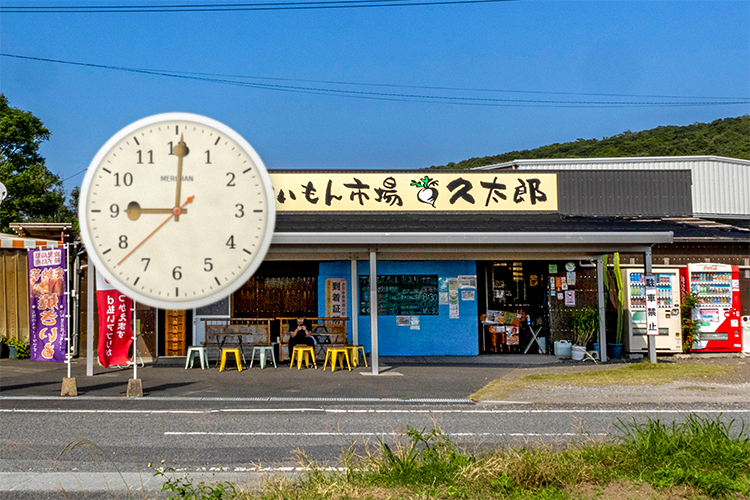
9:00:38
